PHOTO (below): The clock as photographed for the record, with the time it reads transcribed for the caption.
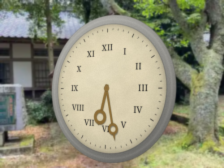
6:28
